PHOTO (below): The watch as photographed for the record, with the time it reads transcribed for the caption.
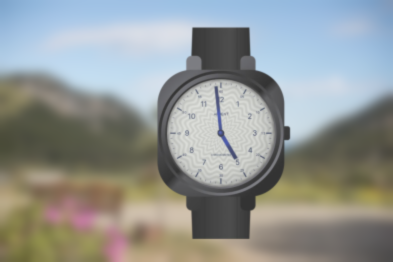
4:59
